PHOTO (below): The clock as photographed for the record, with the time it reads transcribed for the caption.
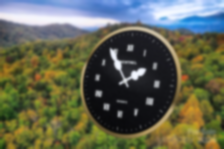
1:54
